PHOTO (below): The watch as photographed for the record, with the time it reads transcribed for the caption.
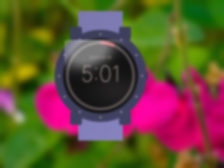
5:01
